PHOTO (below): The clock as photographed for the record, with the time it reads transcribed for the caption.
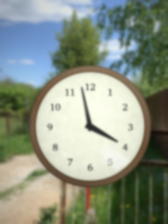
3:58
